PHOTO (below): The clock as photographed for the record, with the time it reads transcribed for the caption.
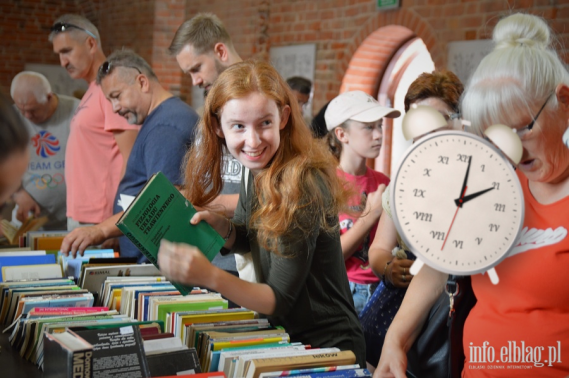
2:01:33
